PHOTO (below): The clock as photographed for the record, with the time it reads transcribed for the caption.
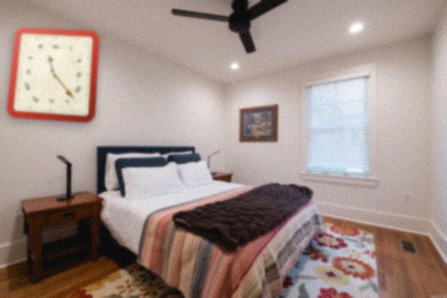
11:23
